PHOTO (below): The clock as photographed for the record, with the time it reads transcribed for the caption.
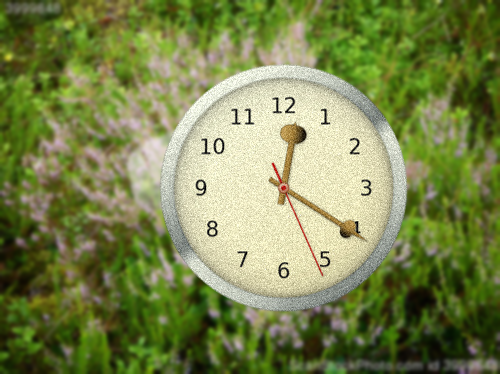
12:20:26
